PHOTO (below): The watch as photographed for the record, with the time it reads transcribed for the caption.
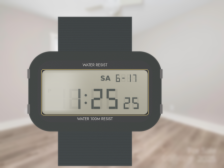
1:25:25
